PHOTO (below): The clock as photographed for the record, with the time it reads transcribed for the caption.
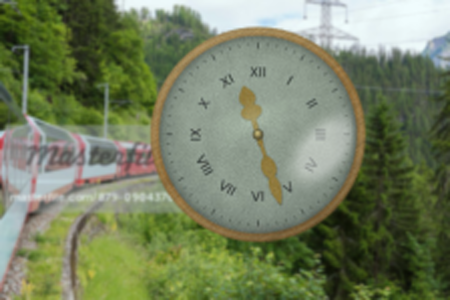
11:27
